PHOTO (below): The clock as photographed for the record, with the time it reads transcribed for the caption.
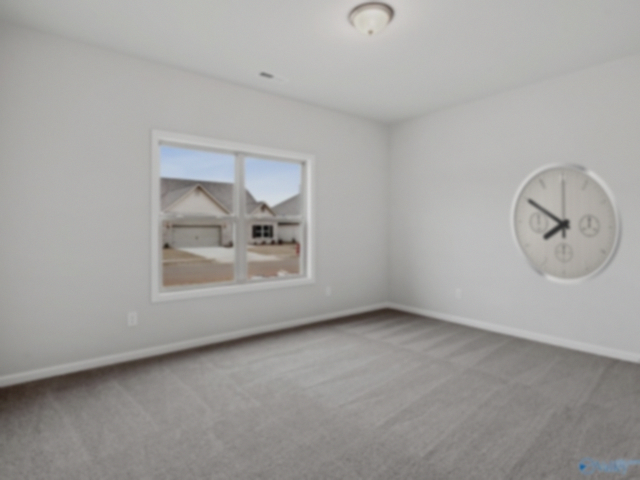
7:50
